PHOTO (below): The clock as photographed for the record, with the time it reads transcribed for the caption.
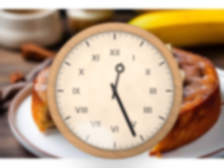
12:26
